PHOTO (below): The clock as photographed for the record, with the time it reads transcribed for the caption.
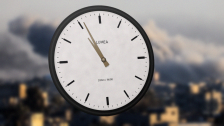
10:56
